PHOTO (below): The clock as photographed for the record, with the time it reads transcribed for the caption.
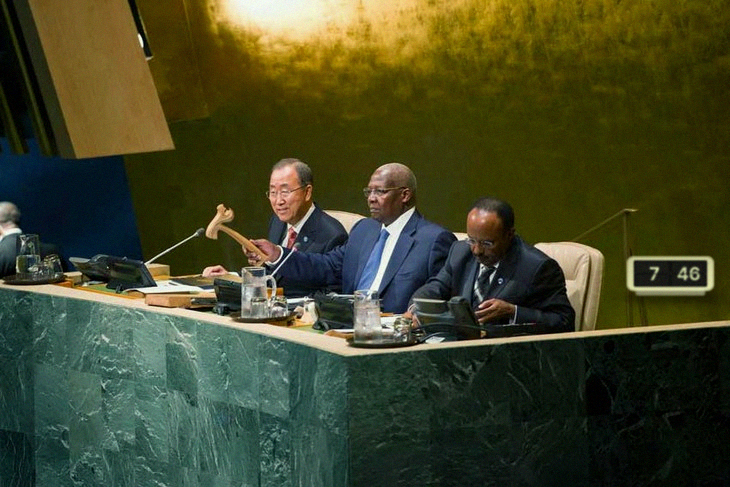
7:46
